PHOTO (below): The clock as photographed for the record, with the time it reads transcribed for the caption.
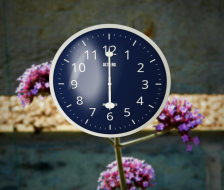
6:00
